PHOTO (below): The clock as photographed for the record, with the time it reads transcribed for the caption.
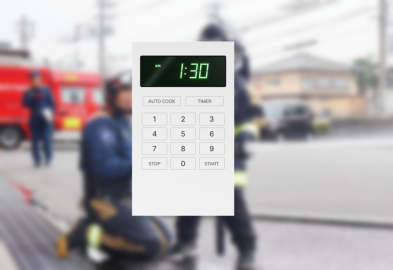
1:30
